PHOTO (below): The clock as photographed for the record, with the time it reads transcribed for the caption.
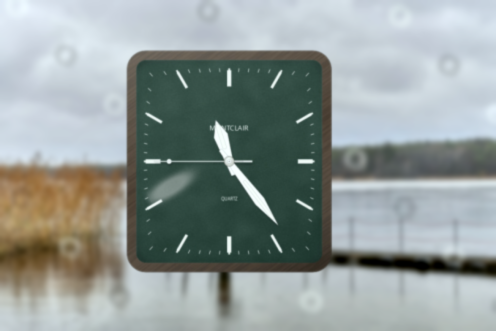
11:23:45
